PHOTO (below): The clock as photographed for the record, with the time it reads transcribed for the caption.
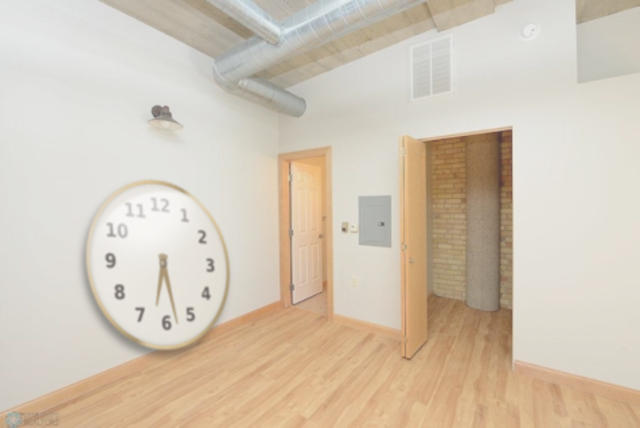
6:28
